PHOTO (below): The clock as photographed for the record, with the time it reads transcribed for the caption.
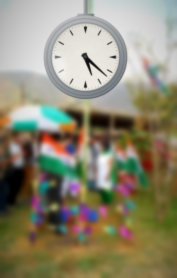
5:22
